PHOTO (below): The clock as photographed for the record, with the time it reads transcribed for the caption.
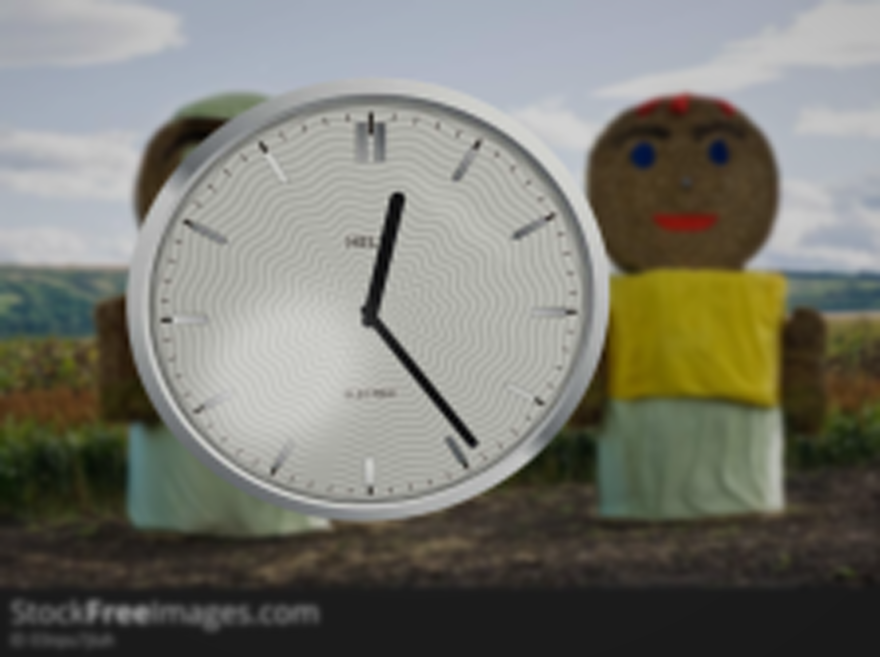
12:24
